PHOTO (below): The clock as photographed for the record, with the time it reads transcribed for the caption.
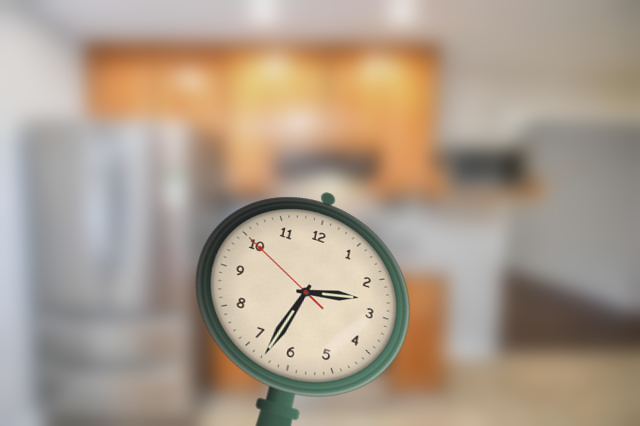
2:32:50
